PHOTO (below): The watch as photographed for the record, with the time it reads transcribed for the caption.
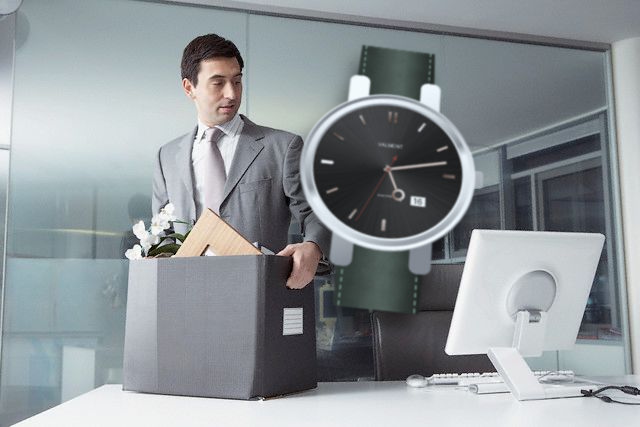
5:12:34
